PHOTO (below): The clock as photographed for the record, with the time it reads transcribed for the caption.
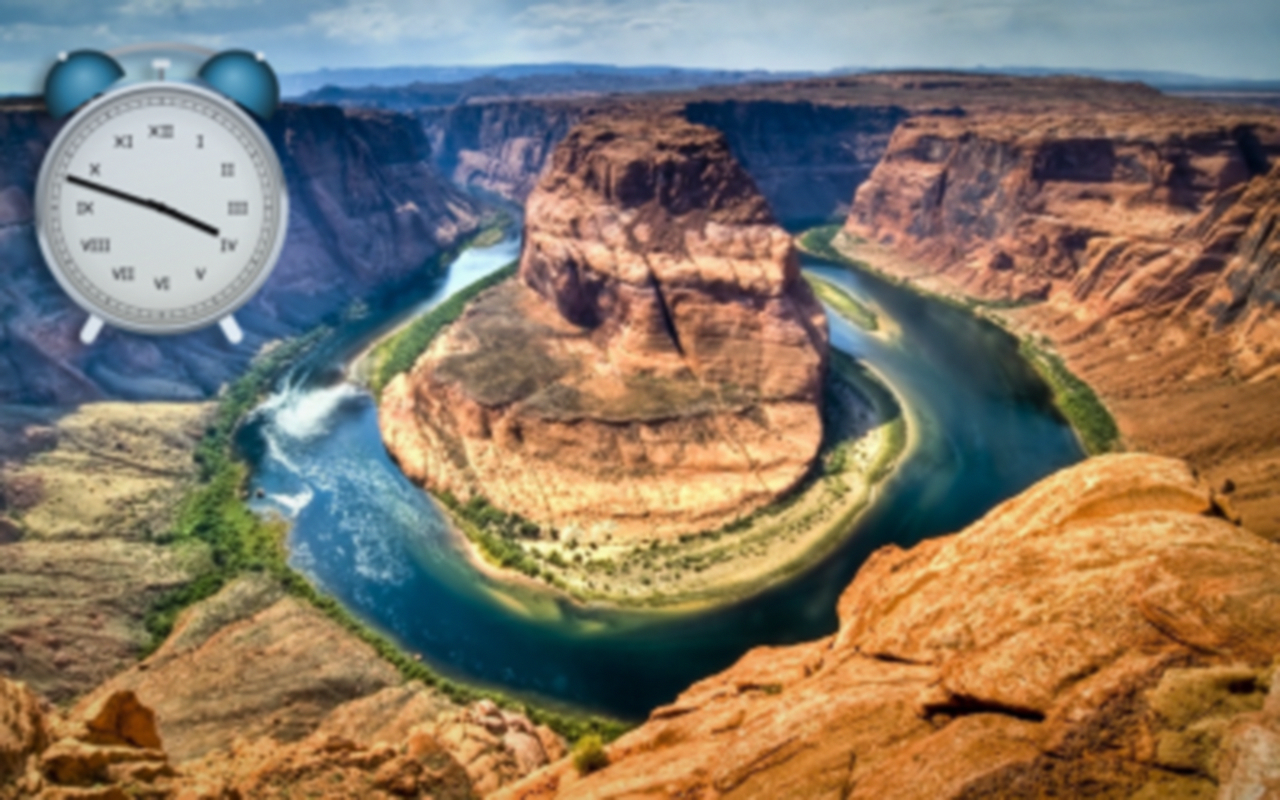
3:48
